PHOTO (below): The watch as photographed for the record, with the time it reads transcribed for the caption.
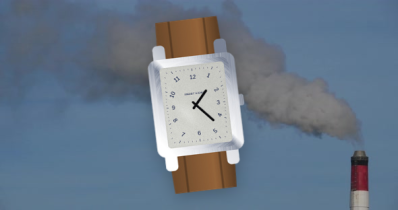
1:23
